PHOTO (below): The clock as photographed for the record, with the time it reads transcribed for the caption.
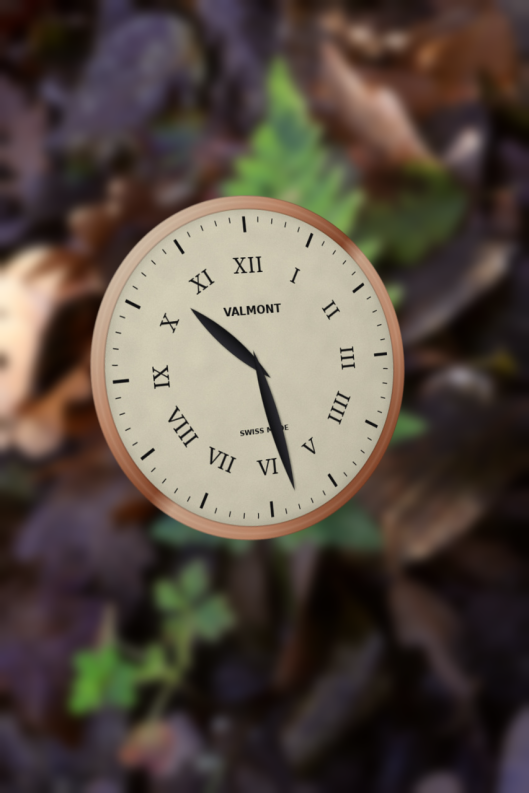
10:28
